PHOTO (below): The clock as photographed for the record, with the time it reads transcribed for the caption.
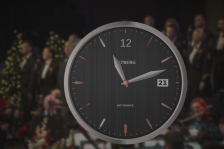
11:12
